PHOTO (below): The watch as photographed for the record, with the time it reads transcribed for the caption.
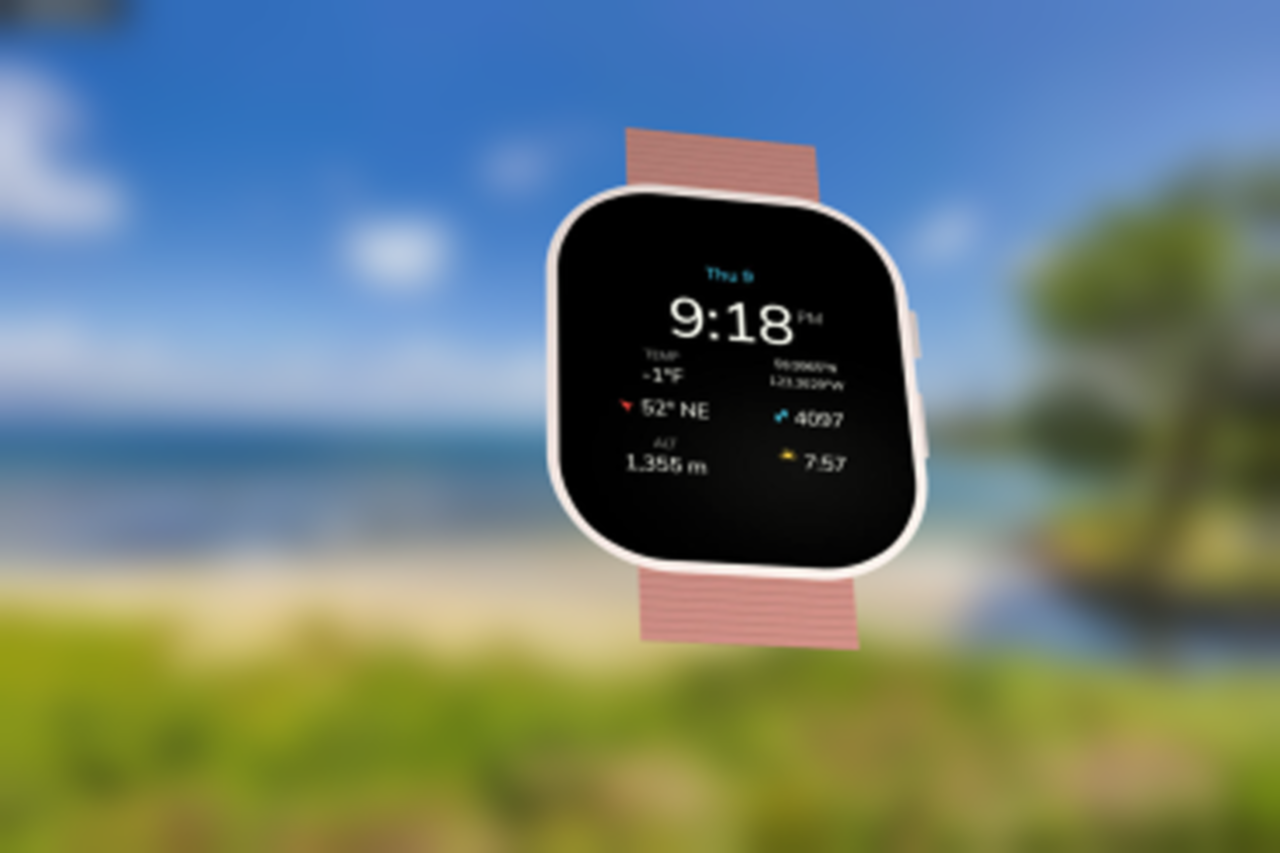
9:18
